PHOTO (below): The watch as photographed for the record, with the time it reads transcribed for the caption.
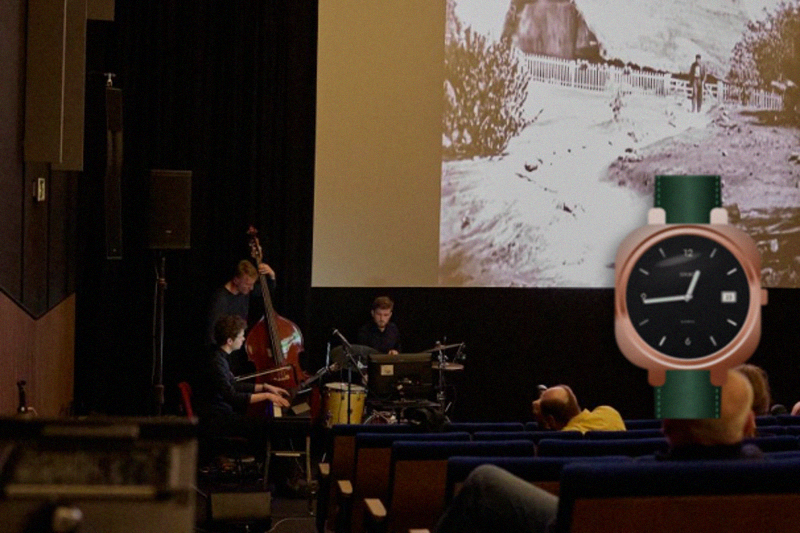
12:44
